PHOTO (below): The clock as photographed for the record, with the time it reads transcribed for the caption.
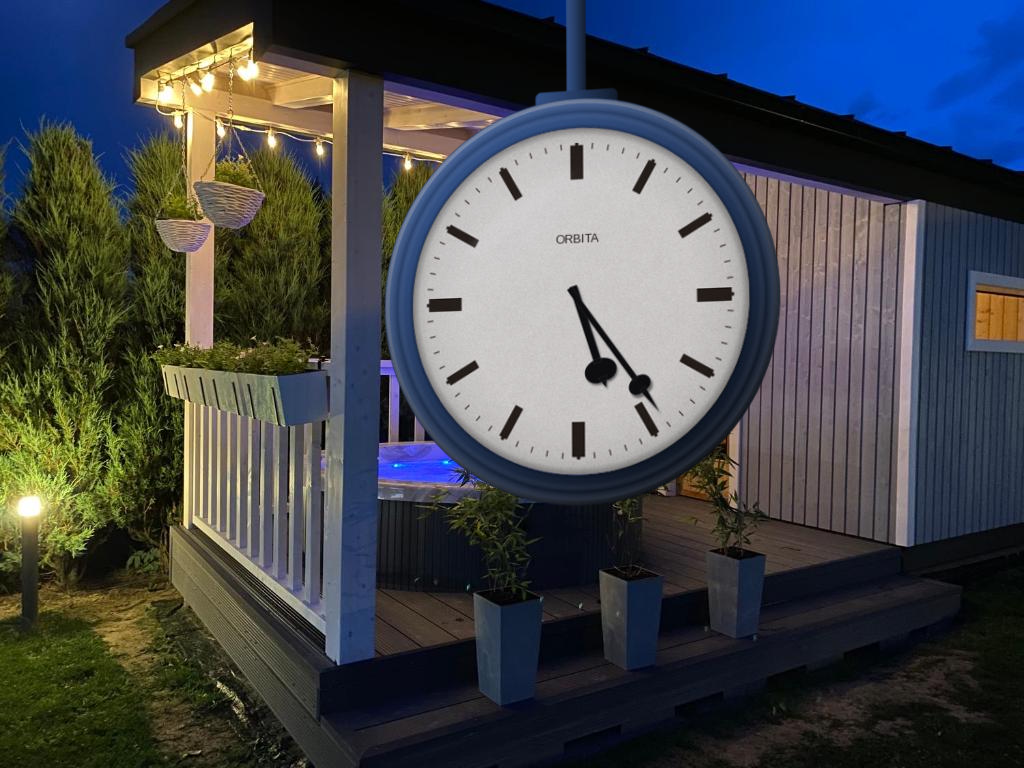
5:24
